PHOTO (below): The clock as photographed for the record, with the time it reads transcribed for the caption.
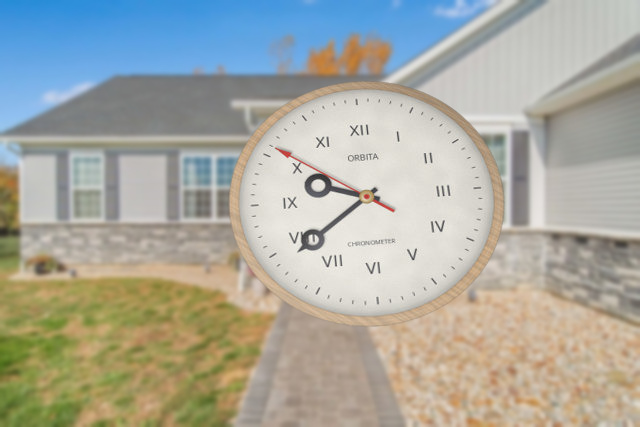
9:38:51
